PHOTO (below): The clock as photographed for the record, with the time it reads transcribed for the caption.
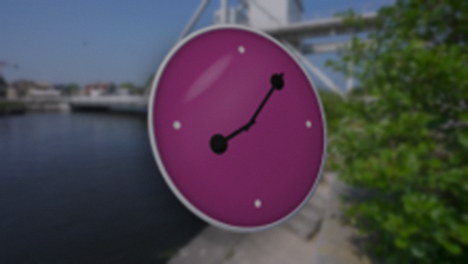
8:07
